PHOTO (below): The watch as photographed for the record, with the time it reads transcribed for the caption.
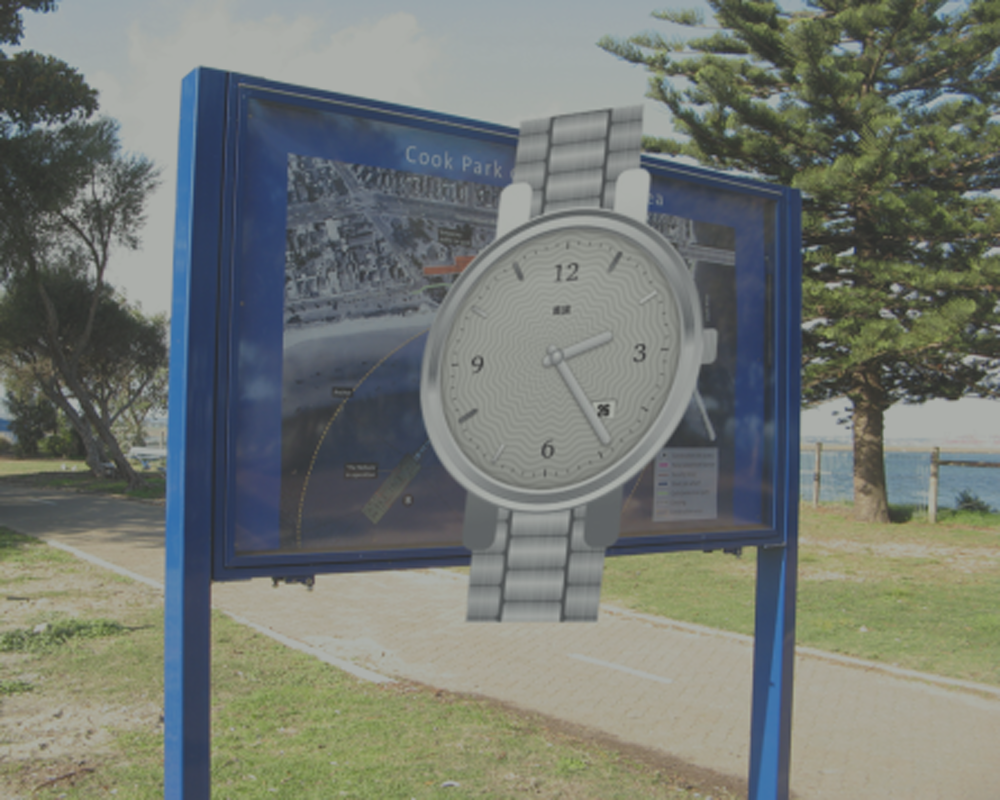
2:24
